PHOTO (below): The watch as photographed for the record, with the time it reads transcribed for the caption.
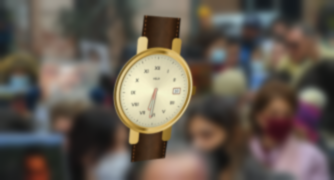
6:31
